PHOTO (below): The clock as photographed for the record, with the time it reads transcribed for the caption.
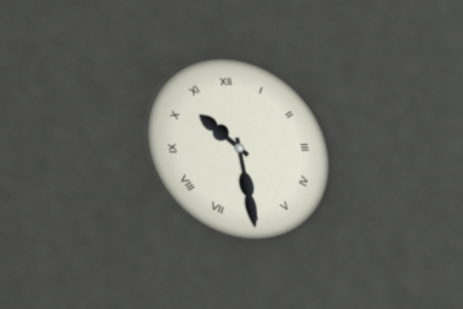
10:30
